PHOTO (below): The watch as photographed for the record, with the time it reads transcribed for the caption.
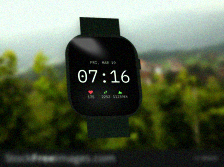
7:16
